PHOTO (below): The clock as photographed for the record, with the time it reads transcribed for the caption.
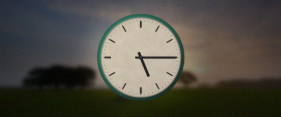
5:15
